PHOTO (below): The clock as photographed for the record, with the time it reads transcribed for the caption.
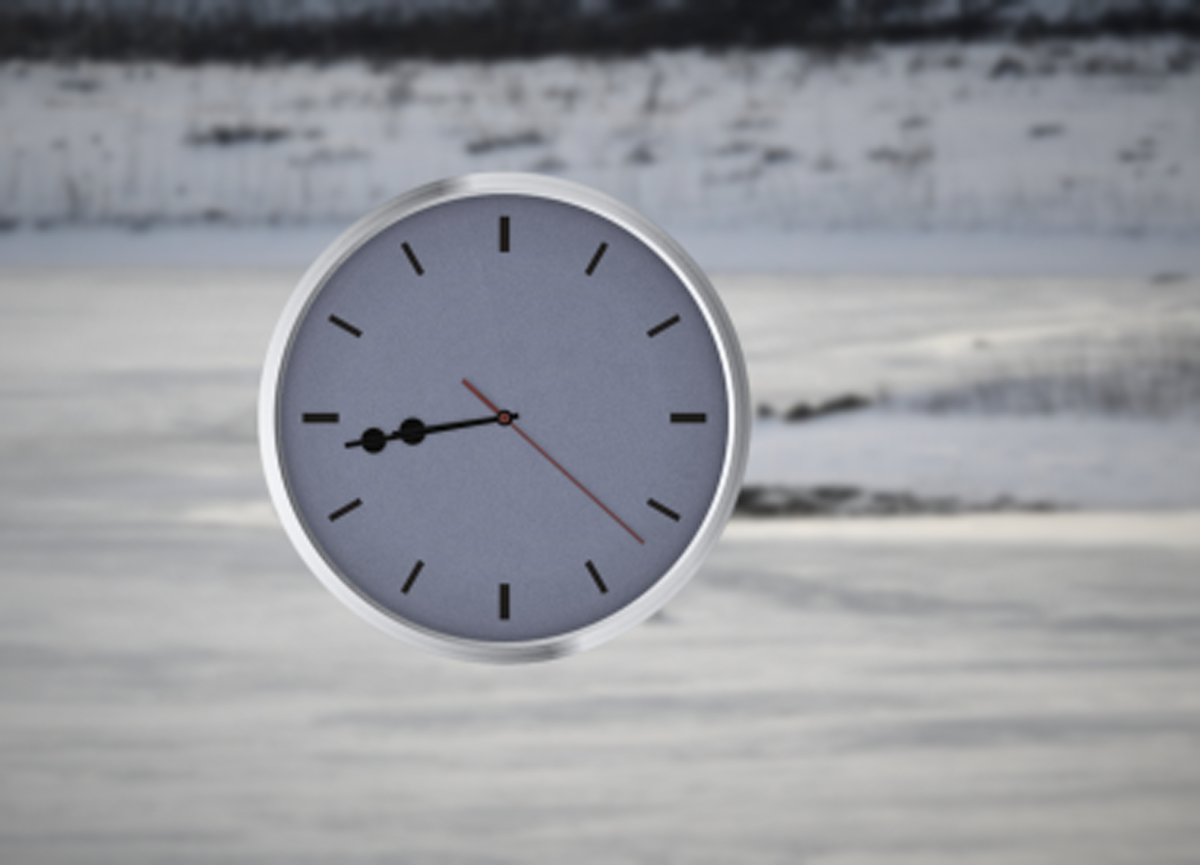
8:43:22
